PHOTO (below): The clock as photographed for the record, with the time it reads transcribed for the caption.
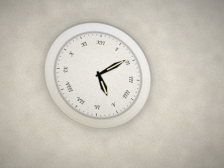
5:09
